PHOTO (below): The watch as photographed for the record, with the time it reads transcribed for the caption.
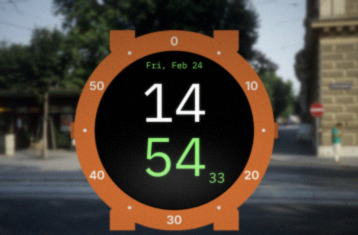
14:54:33
